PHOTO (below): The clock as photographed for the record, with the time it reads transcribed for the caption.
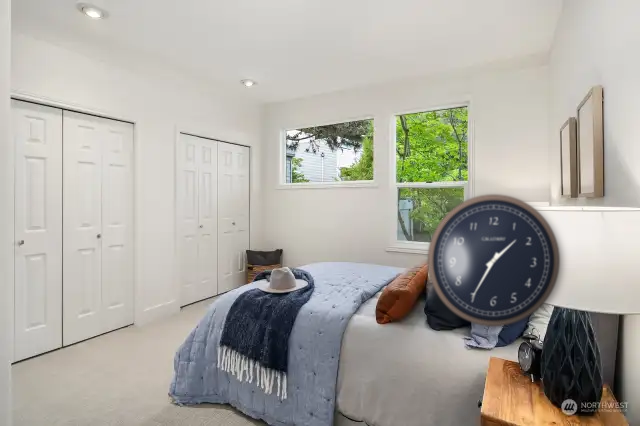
1:35
